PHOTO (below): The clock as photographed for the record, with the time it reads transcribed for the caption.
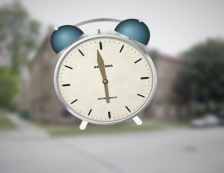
5:59
